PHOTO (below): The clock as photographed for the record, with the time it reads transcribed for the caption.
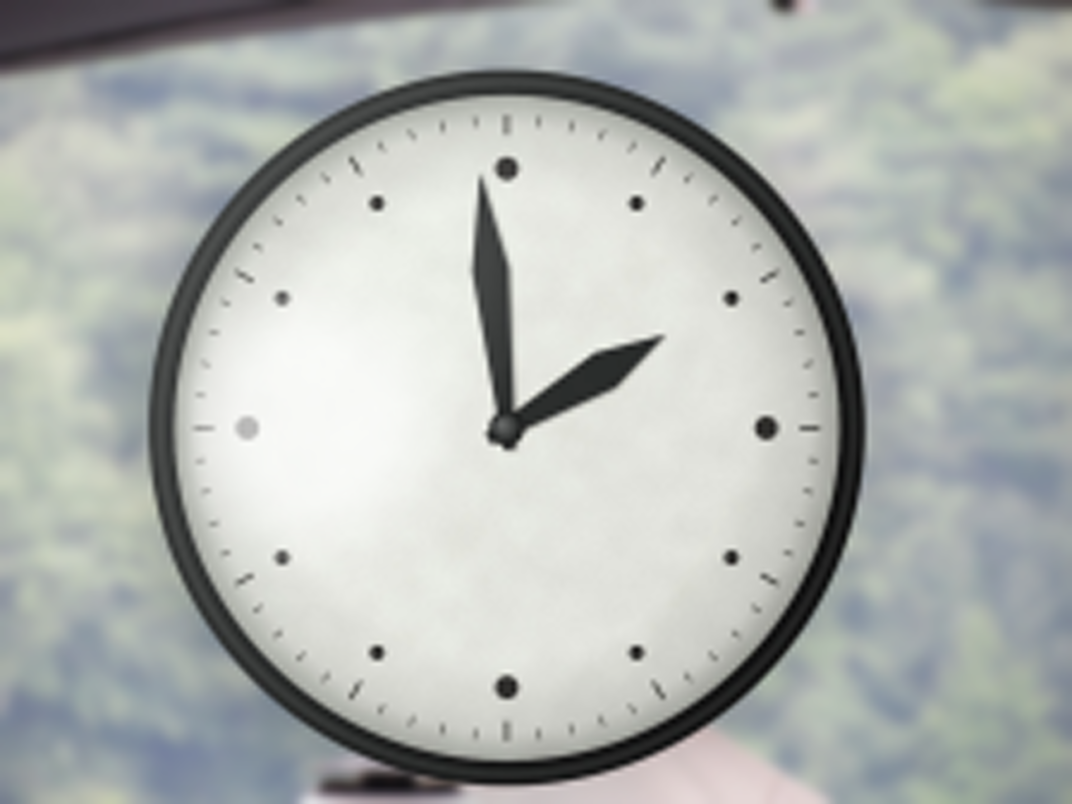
1:59
